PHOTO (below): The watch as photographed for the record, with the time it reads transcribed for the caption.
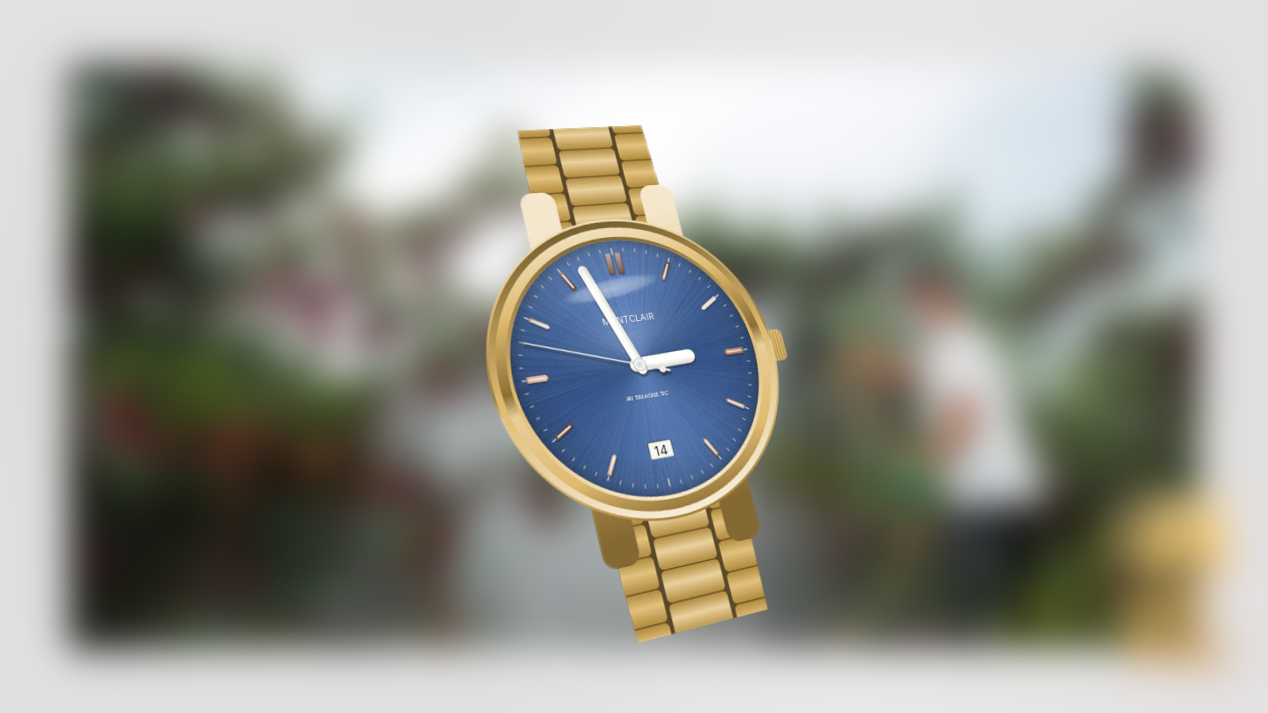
2:56:48
